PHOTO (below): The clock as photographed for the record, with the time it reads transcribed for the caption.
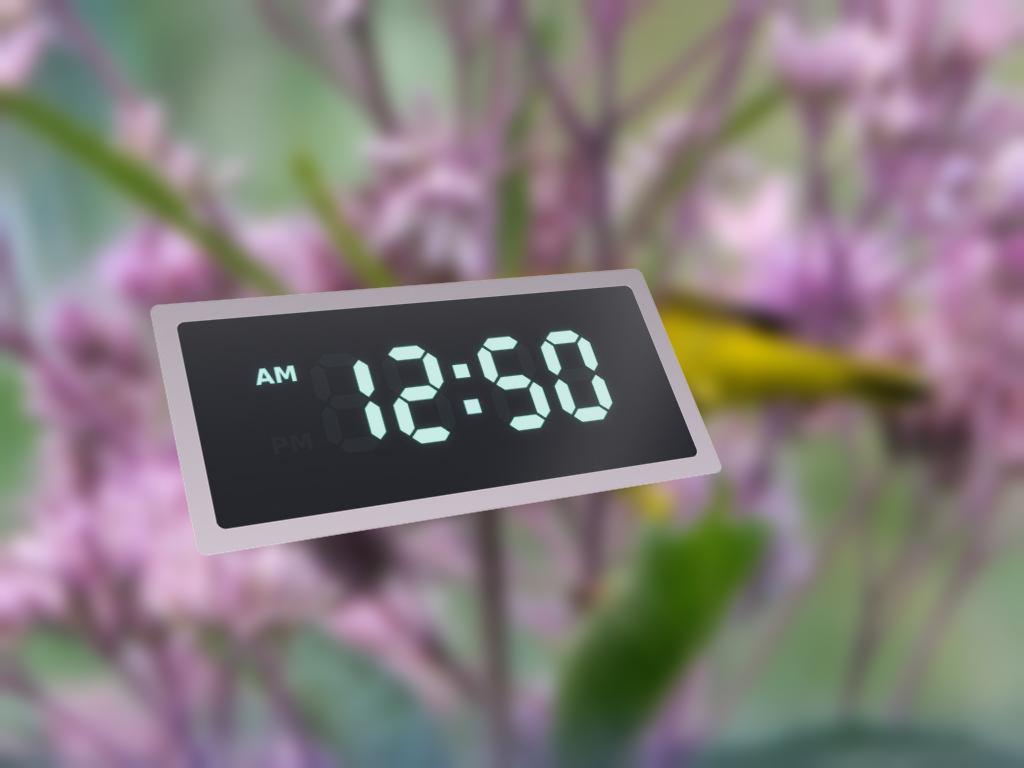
12:50
